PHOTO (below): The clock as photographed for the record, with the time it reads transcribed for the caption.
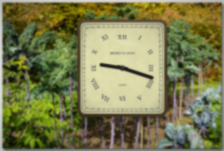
9:18
